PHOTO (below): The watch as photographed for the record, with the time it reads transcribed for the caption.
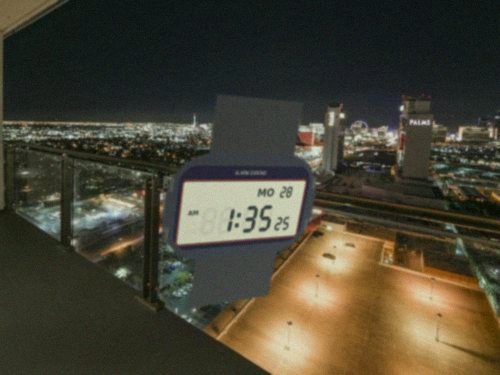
1:35:25
